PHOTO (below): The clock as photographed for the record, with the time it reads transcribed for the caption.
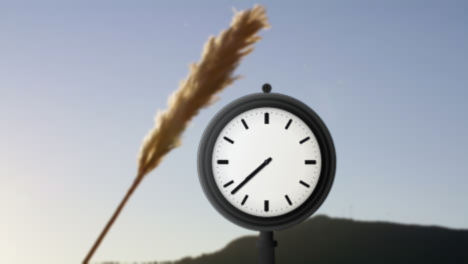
7:38
